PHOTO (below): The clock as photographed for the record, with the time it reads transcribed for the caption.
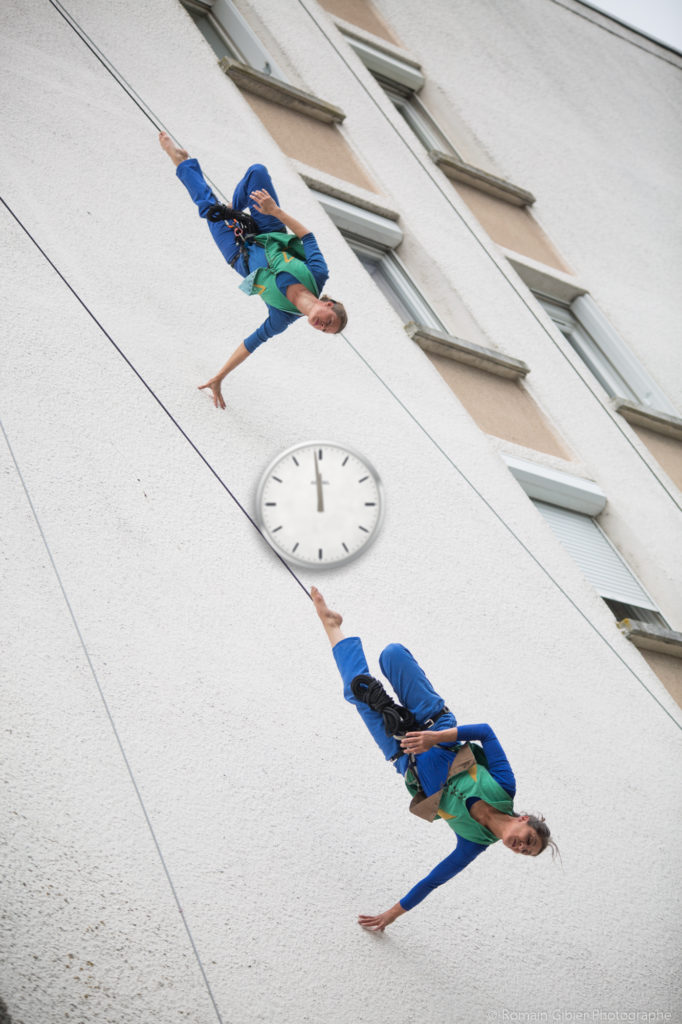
11:59
